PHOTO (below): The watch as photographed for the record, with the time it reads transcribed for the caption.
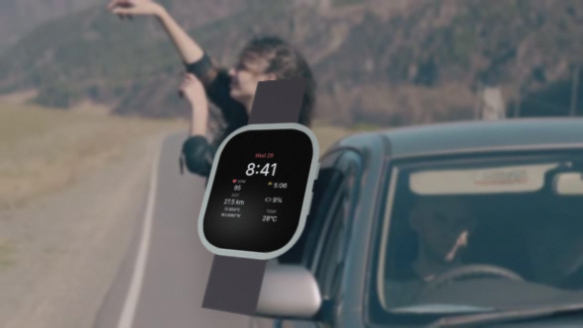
8:41
